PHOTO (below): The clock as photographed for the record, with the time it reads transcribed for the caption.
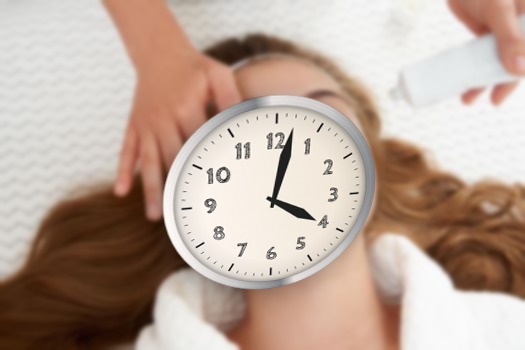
4:02
